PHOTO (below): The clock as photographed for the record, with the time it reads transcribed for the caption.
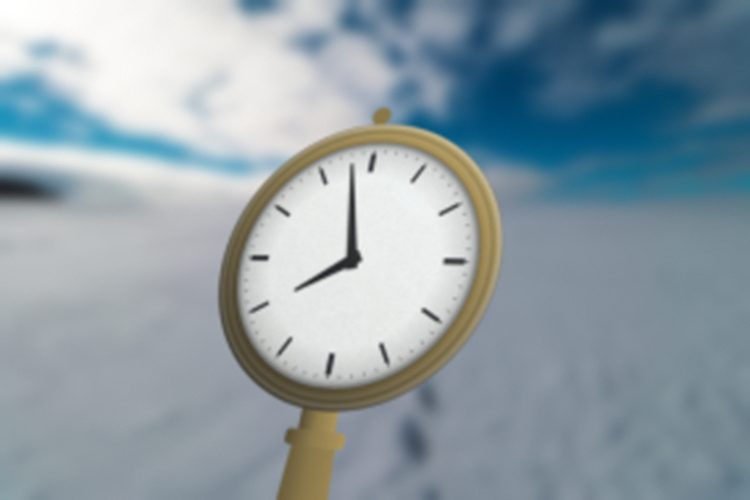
7:58
